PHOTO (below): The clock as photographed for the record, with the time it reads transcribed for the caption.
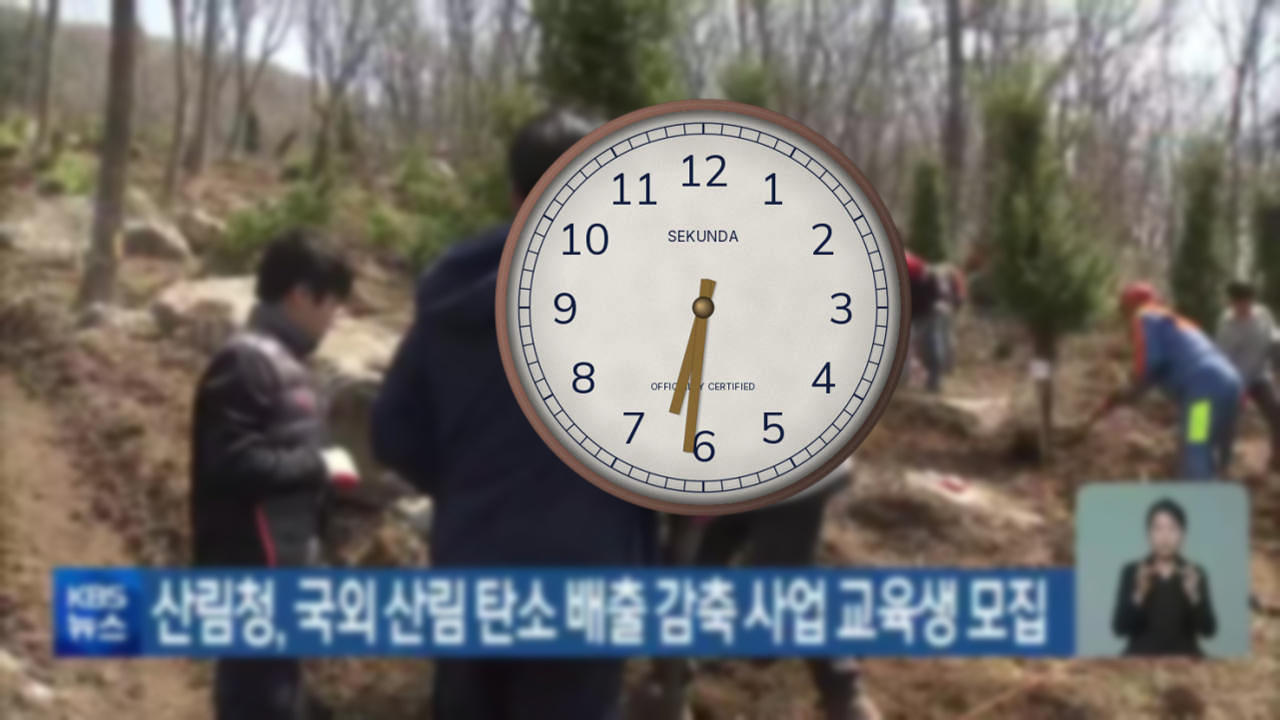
6:31
